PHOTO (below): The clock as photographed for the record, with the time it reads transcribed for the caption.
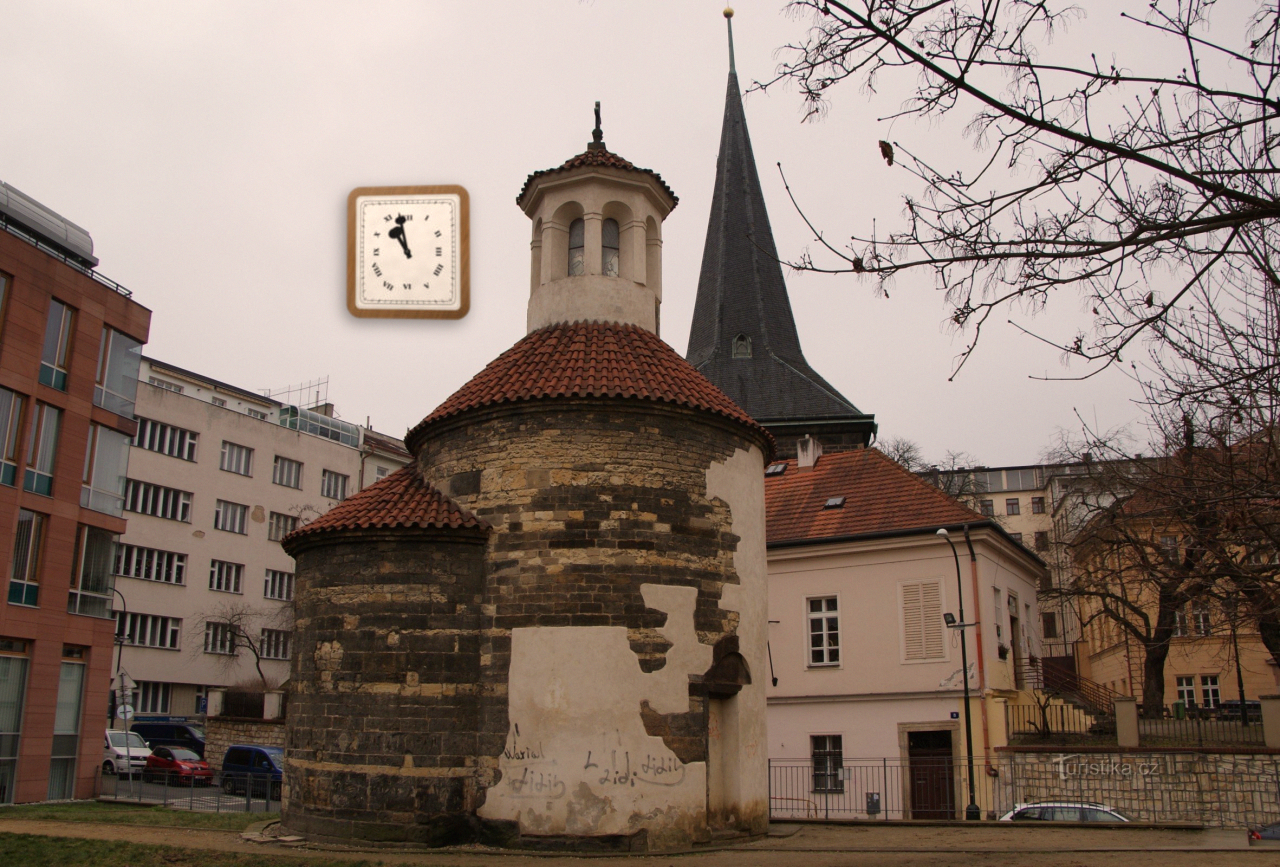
10:58
